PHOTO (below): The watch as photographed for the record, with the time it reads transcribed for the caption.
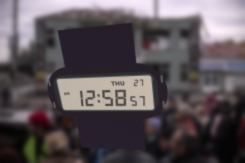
12:58:57
